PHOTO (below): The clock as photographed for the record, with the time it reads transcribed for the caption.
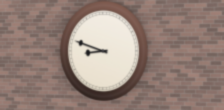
8:48
